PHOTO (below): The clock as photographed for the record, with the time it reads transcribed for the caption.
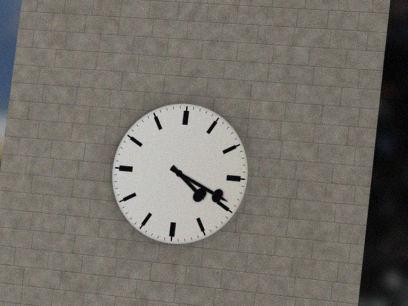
4:19
